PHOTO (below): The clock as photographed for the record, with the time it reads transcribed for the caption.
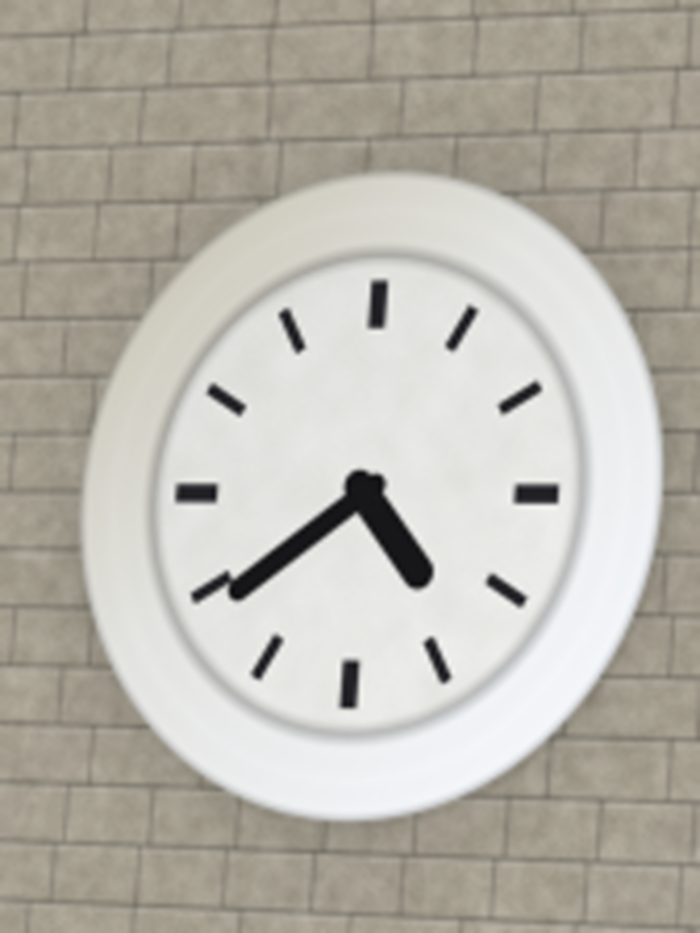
4:39
